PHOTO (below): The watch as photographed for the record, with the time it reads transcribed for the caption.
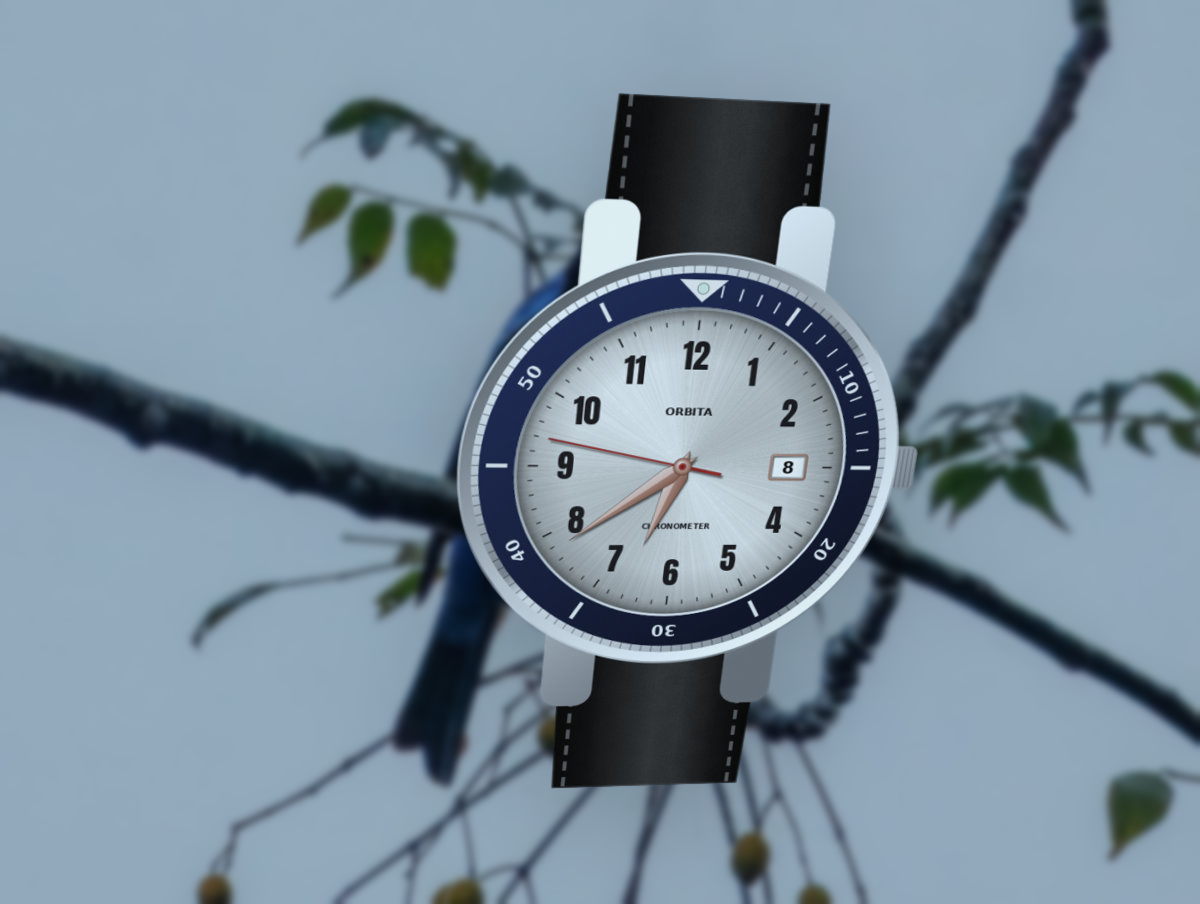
6:38:47
